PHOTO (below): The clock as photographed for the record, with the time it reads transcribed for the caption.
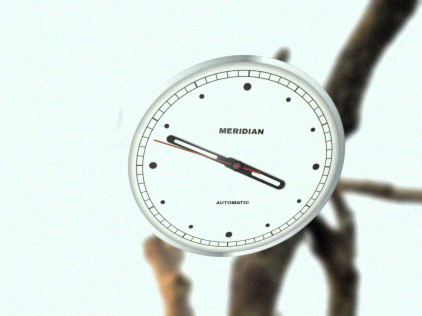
3:48:48
